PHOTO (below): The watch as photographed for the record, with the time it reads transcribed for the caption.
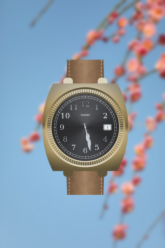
5:28
